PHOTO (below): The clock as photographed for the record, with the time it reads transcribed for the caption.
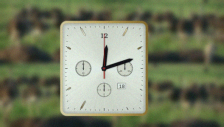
12:12
